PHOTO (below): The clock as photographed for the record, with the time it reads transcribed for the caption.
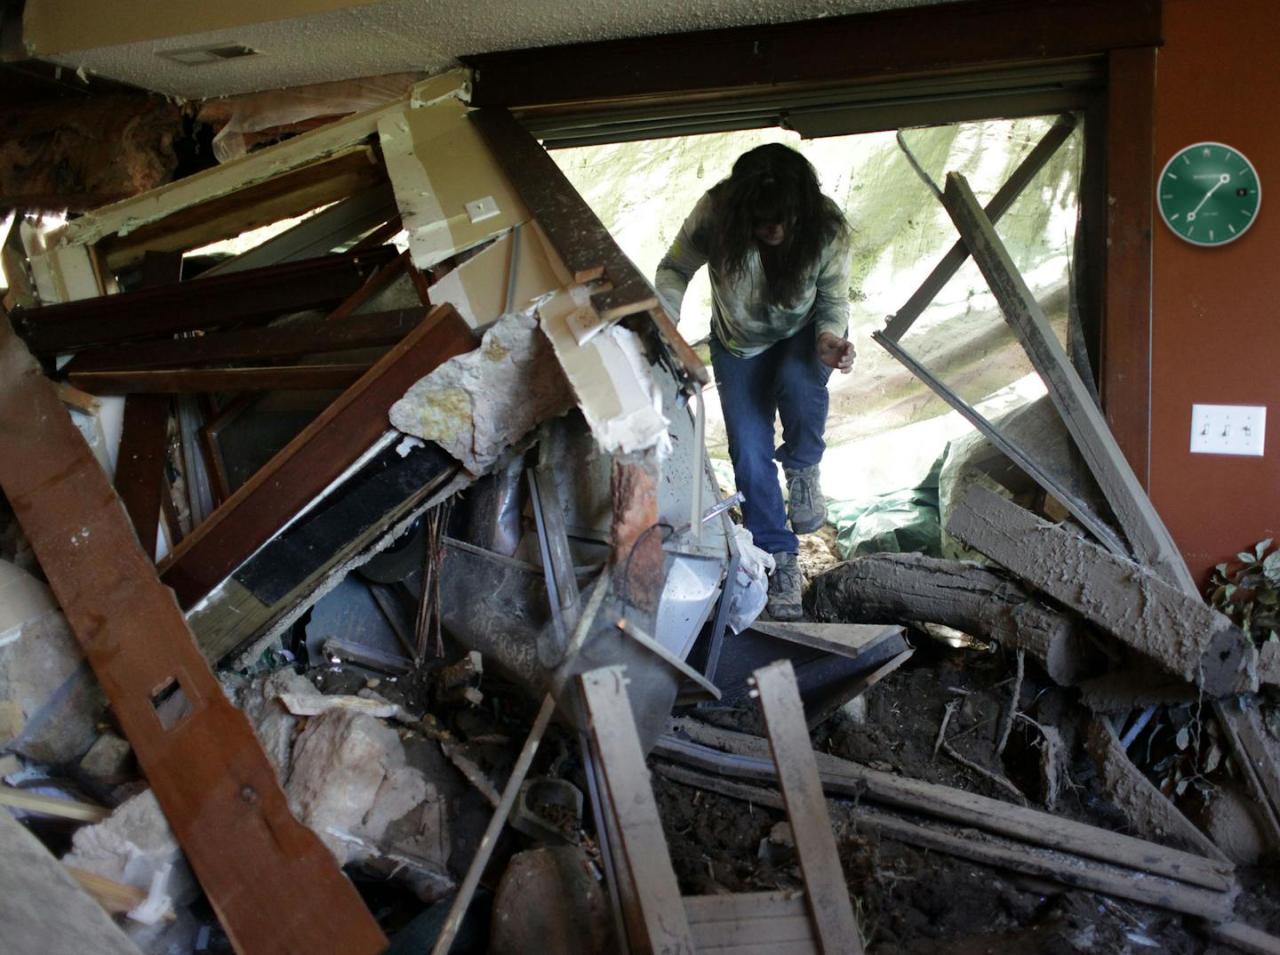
1:37
